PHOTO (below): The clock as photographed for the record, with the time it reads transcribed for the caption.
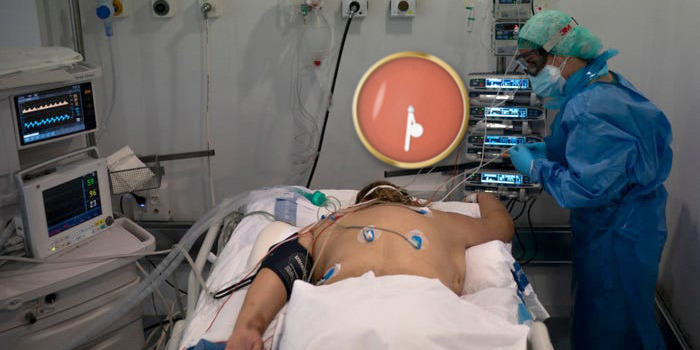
5:31
